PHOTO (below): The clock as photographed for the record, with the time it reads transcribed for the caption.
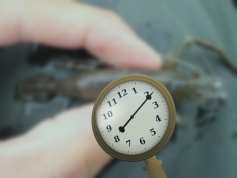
8:11
